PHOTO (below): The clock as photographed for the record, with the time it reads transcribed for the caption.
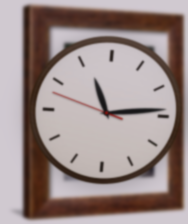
11:13:48
